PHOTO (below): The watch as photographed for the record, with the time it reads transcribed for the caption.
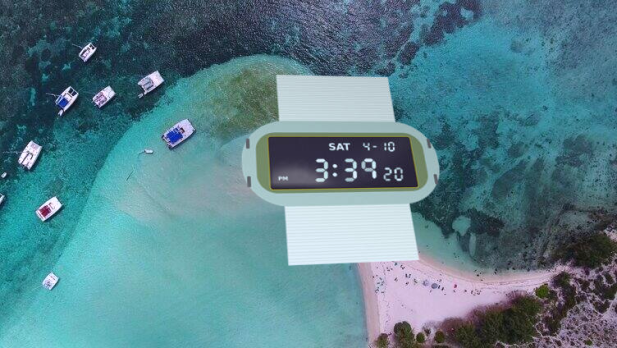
3:39:20
